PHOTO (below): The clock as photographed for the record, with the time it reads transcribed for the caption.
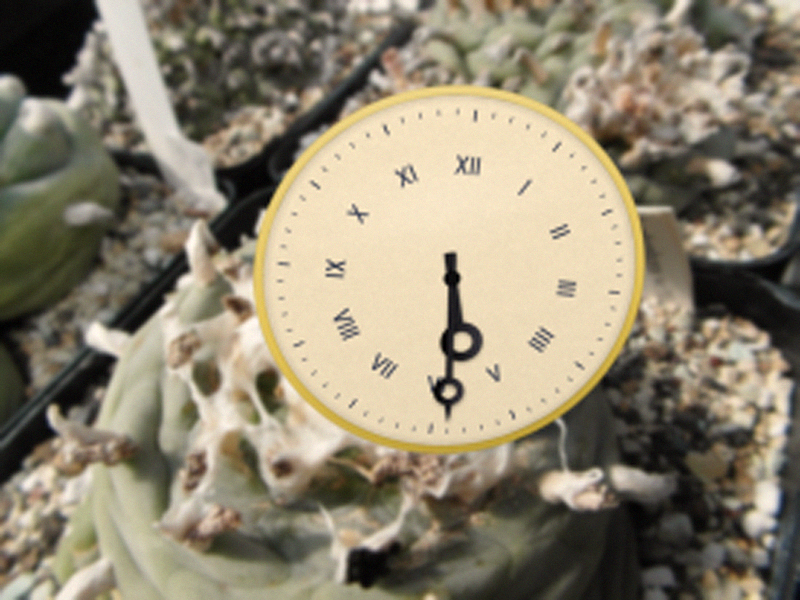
5:29
